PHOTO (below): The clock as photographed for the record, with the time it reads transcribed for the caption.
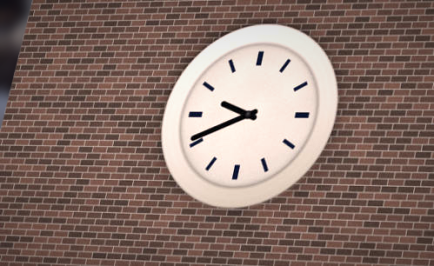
9:41
